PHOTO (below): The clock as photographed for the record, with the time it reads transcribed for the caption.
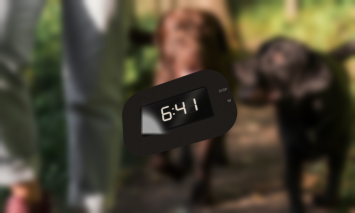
6:41
